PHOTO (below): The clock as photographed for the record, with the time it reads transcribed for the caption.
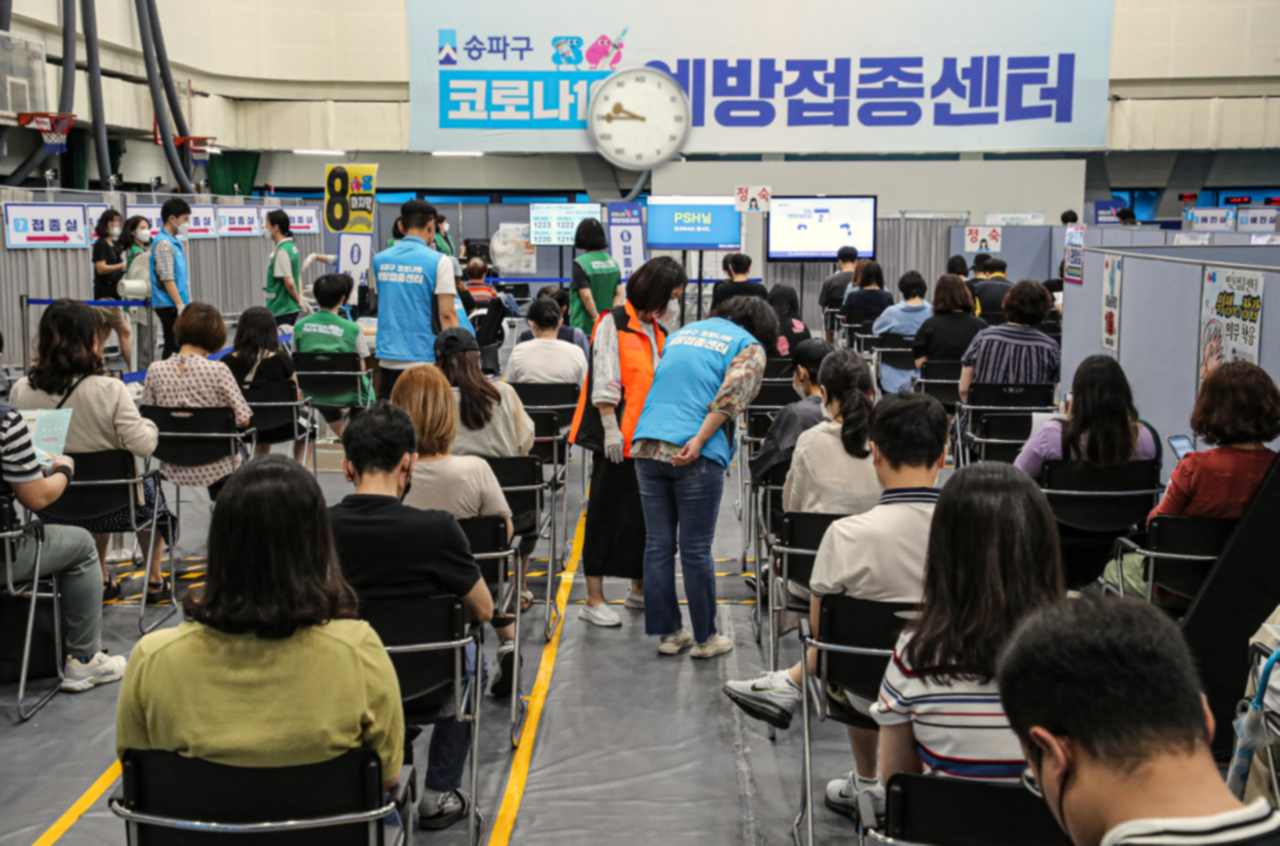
9:45
